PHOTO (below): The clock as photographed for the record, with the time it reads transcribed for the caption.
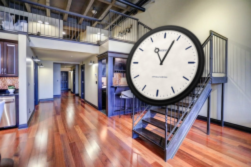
11:04
